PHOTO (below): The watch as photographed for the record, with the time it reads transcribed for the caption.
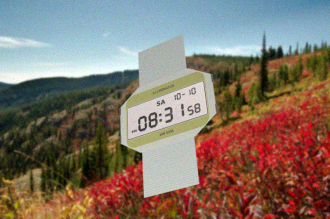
8:31:58
